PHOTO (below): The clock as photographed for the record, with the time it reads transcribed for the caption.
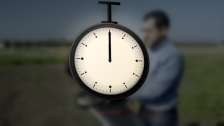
12:00
